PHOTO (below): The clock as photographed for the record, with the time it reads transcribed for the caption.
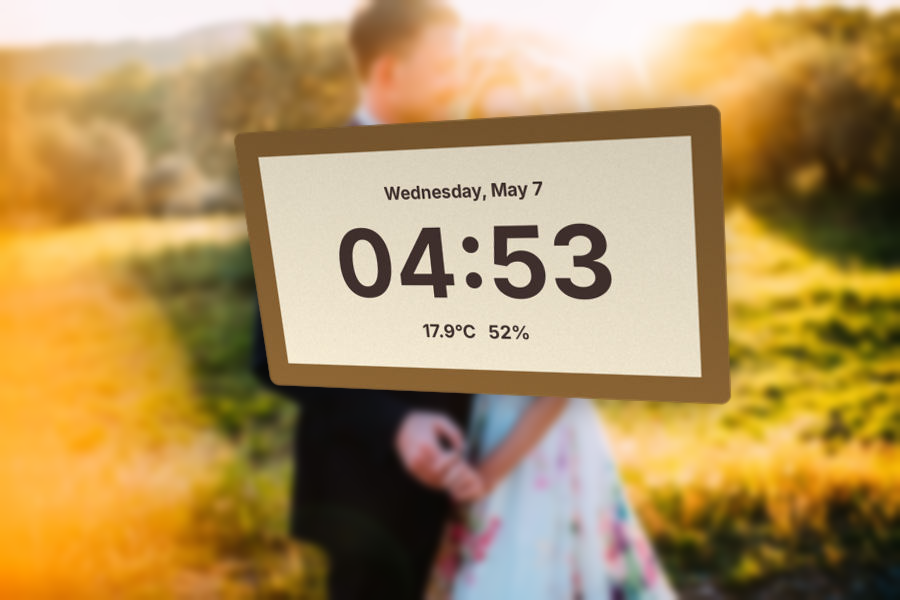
4:53
